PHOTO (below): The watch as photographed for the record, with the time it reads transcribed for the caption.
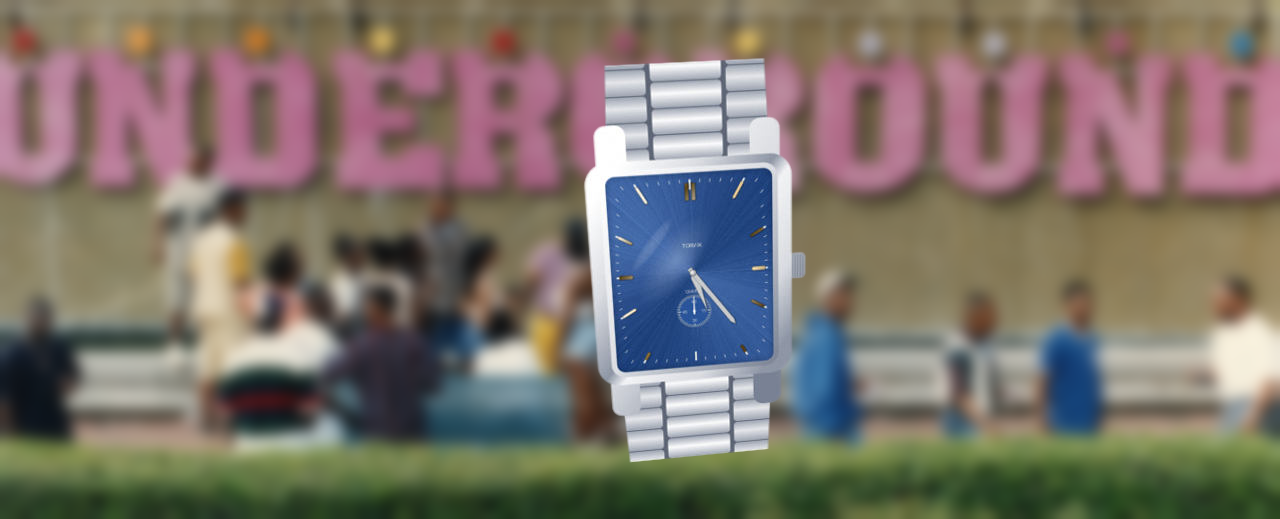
5:24
